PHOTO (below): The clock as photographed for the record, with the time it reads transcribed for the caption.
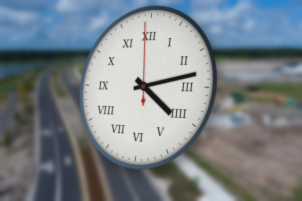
4:12:59
